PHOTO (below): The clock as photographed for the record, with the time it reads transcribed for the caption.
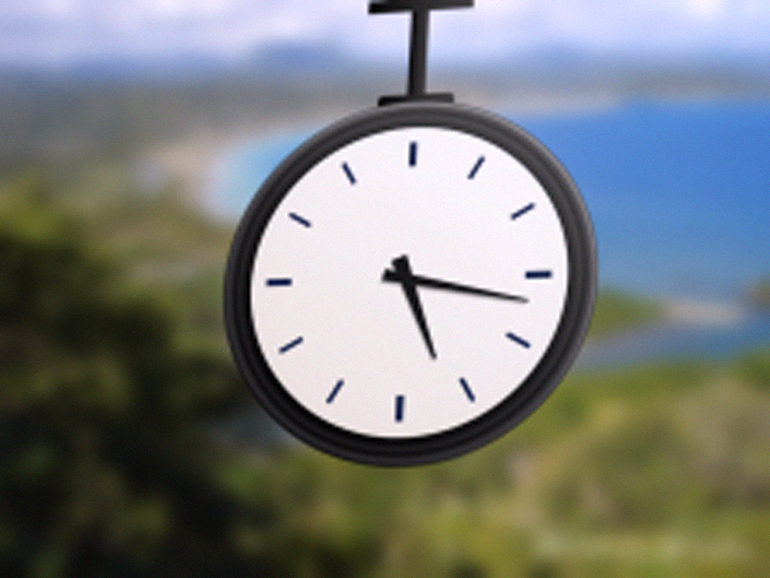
5:17
